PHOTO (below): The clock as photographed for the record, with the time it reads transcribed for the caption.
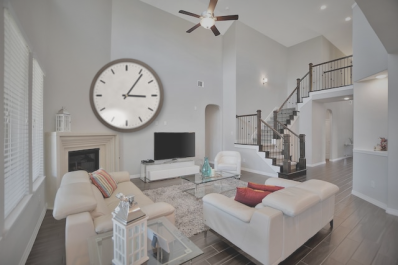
3:06
